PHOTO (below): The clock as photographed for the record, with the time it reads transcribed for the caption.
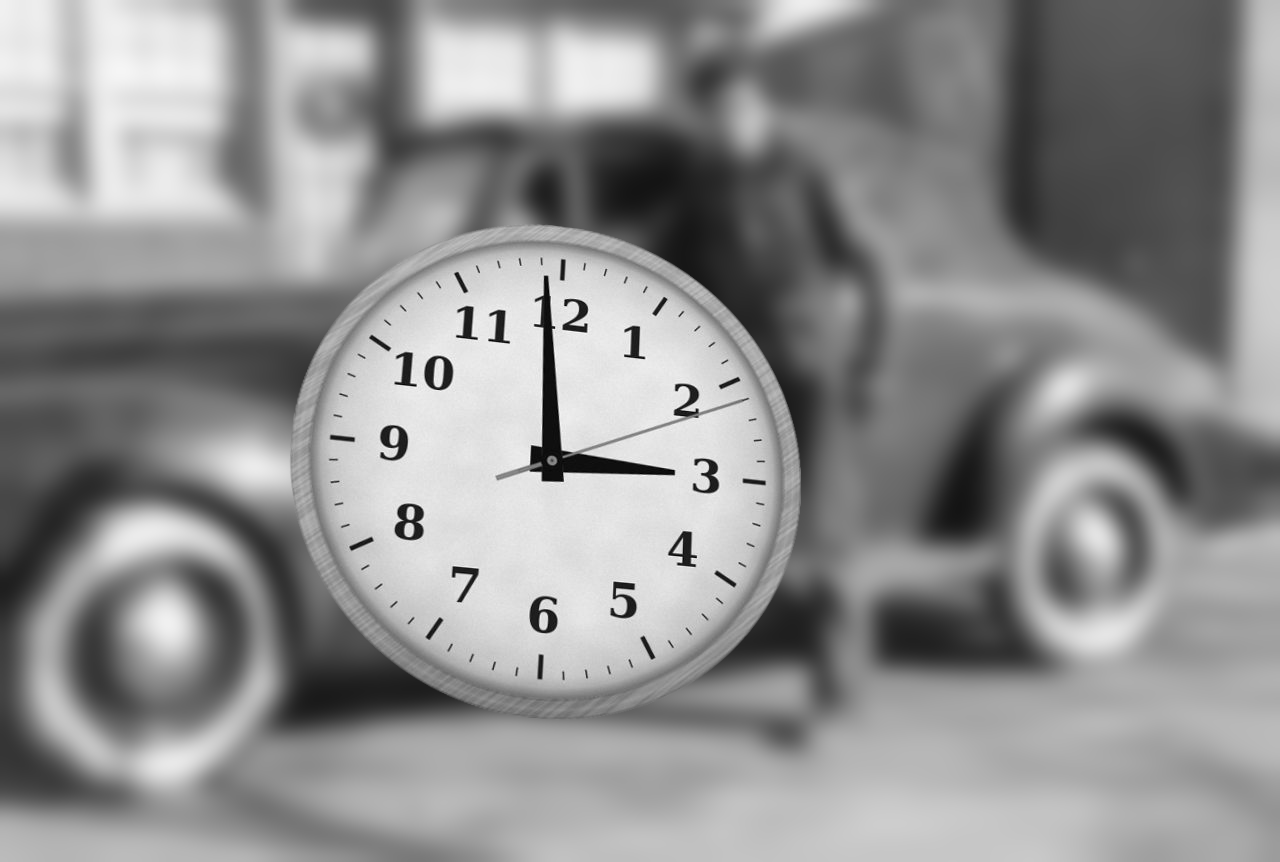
2:59:11
